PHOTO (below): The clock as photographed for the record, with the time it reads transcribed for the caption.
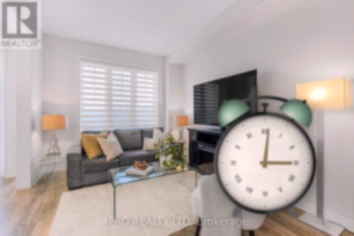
3:01
